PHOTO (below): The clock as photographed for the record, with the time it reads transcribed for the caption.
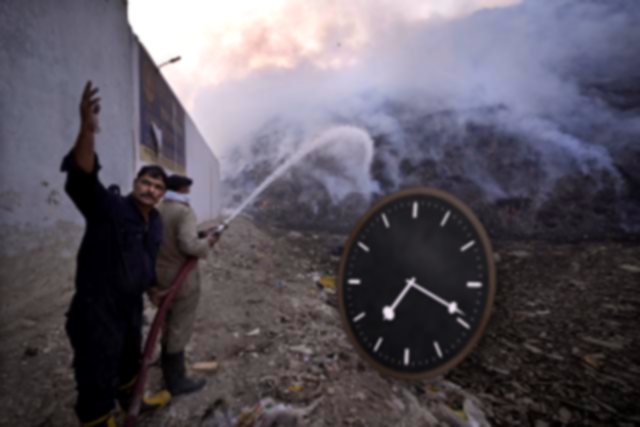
7:19
